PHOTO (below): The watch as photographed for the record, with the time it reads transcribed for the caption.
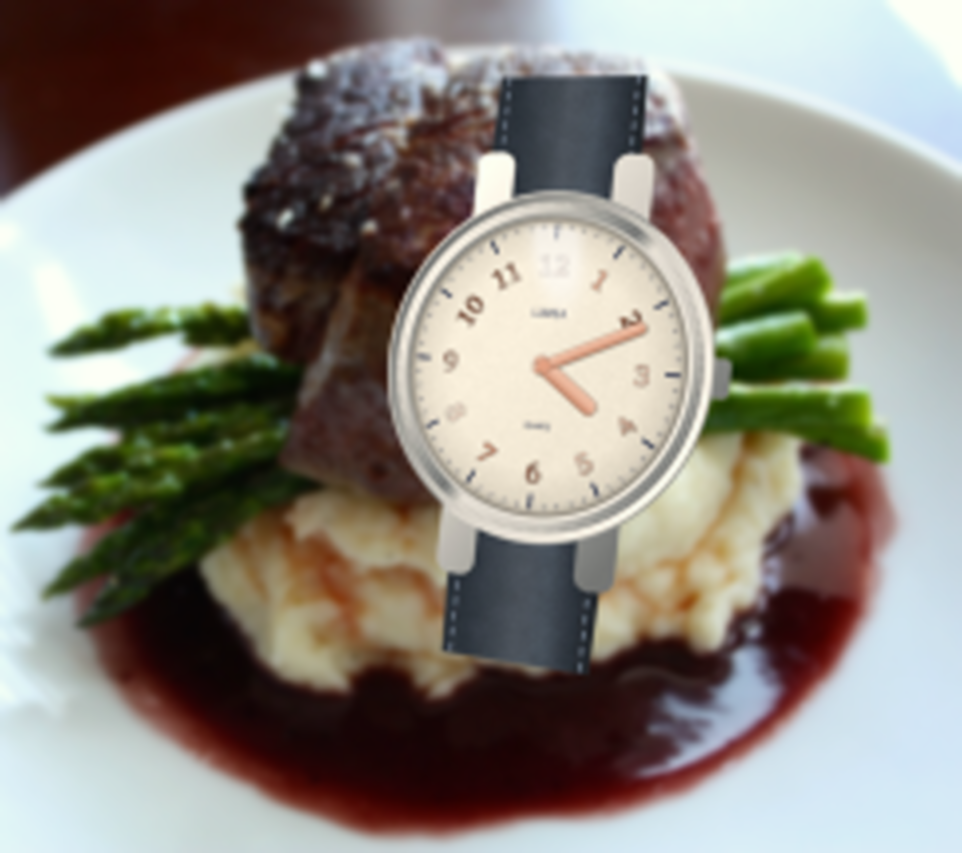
4:11
